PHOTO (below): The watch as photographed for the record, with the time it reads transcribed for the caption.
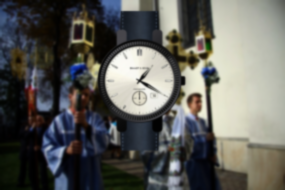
1:20
